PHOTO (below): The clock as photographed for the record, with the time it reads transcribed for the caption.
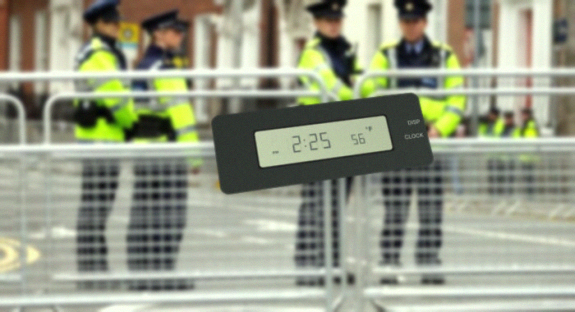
2:25
